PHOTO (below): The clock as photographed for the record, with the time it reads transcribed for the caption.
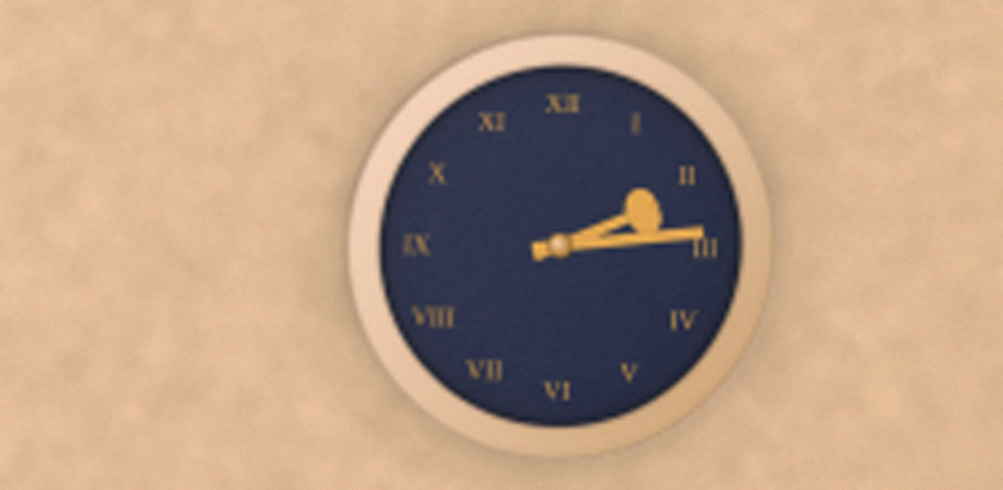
2:14
